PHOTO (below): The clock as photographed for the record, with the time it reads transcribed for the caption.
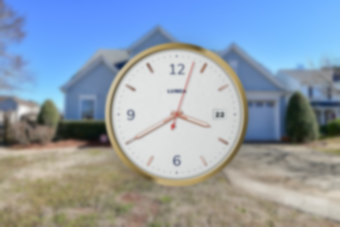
3:40:03
